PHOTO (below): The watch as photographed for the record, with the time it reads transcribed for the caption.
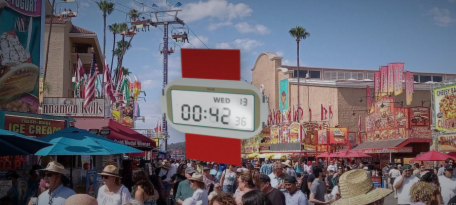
0:42
